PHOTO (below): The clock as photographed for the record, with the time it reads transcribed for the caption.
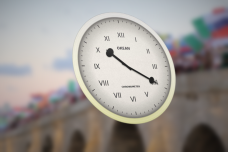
10:20
